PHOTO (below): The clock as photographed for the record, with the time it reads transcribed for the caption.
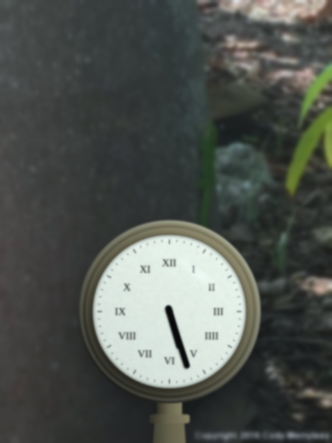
5:27
